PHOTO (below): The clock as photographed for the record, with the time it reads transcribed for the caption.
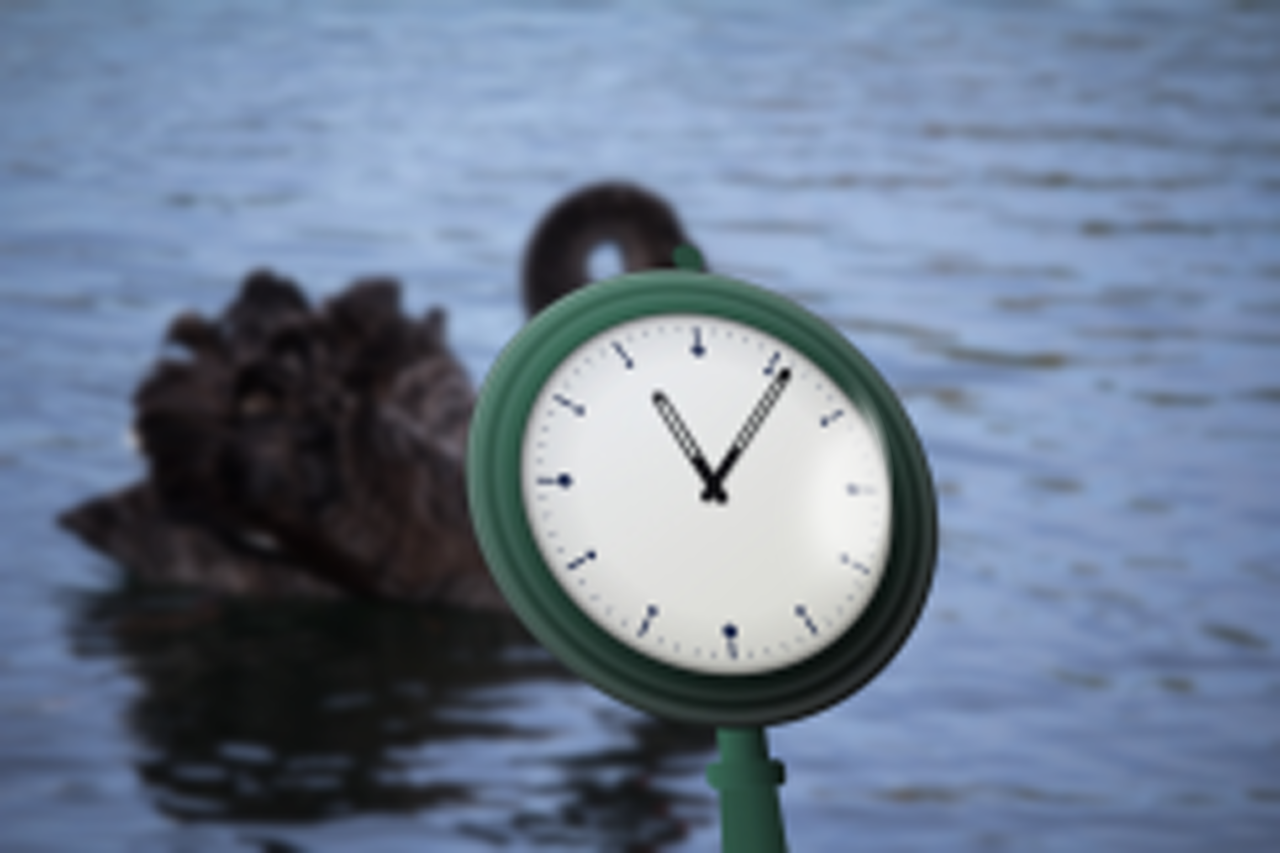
11:06
